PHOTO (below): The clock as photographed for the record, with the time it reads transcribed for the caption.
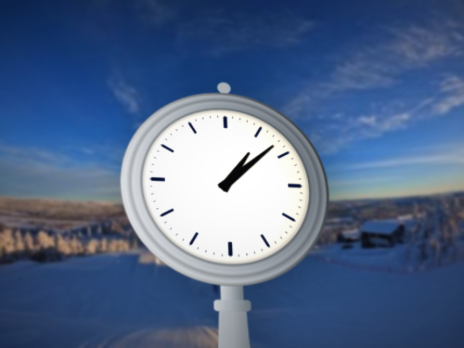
1:08
